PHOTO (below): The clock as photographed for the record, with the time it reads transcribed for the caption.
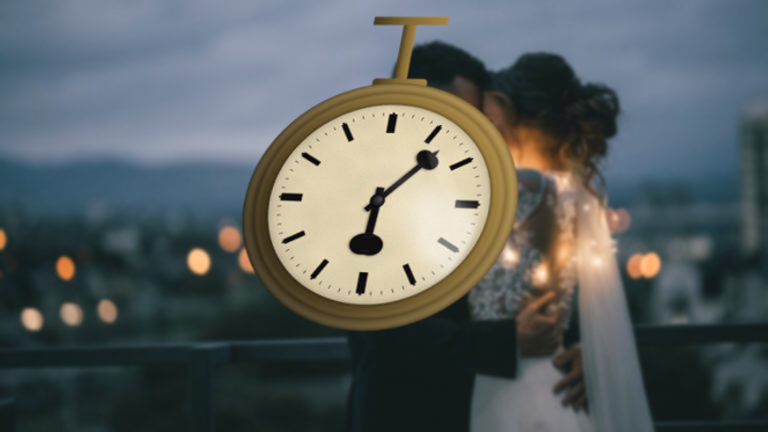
6:07
